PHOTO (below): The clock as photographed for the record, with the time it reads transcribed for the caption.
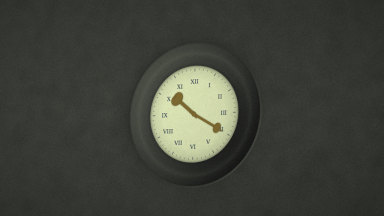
10:20
